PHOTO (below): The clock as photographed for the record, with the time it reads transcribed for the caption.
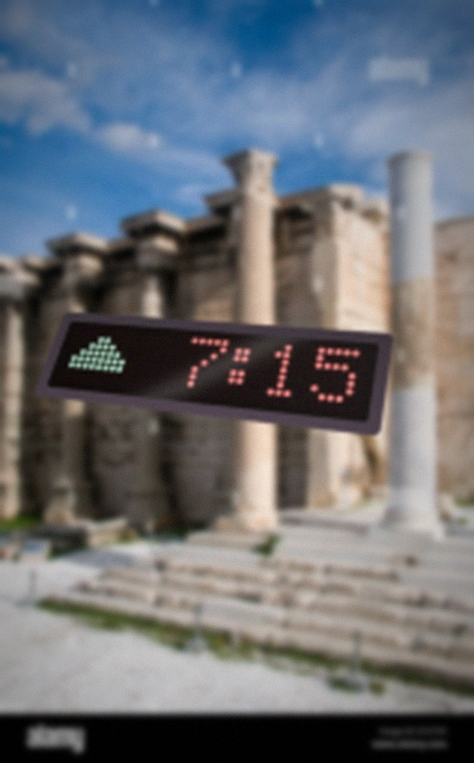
7:15
